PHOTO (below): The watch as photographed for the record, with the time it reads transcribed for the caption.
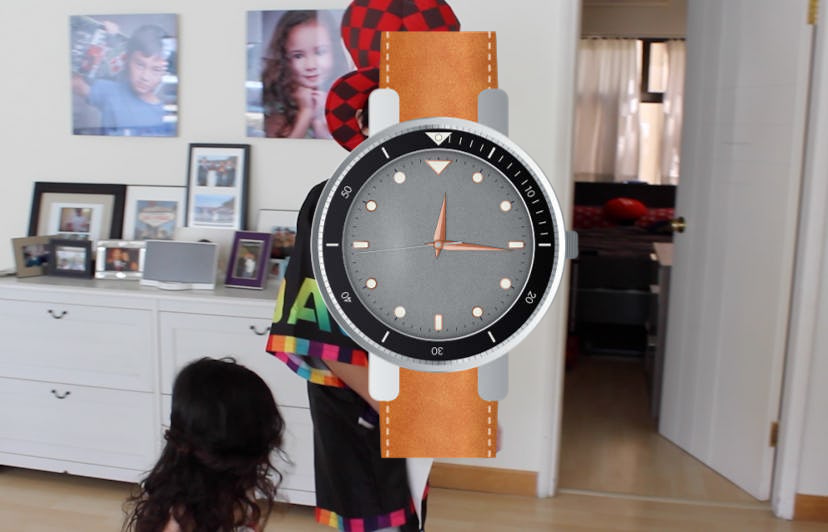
12:15:44
